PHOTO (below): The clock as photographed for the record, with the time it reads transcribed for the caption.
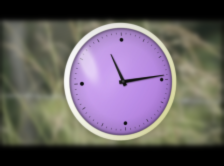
11:14
